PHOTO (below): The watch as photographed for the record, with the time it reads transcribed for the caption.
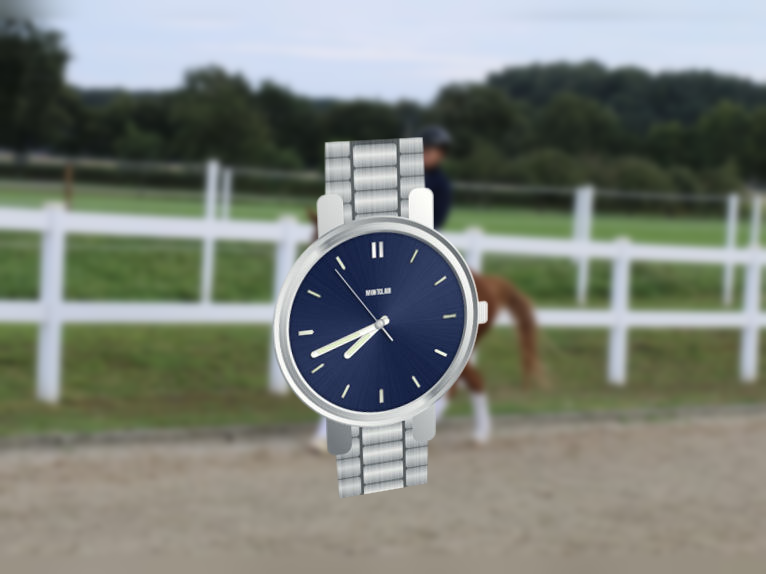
7:41:54
